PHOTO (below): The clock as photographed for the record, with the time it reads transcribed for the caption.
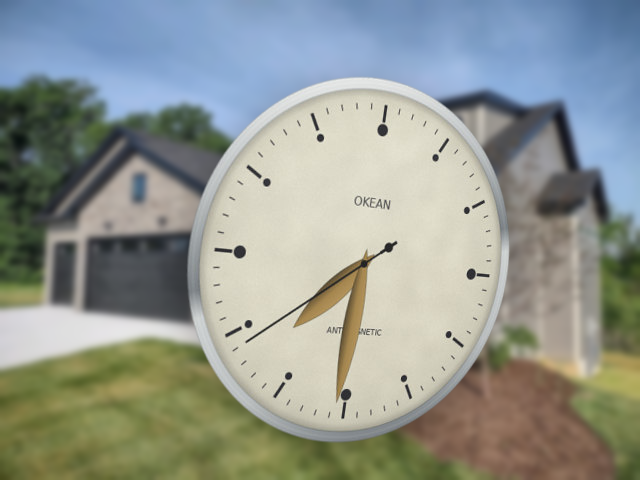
7:30:39
